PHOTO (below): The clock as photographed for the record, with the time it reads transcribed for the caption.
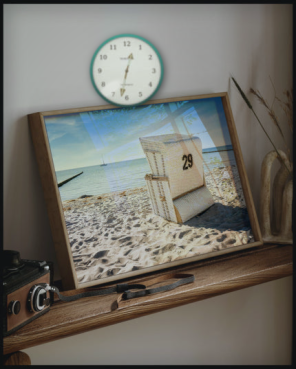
12:32
